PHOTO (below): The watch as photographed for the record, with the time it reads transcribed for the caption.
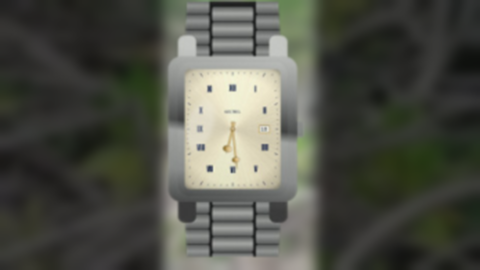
6:29
